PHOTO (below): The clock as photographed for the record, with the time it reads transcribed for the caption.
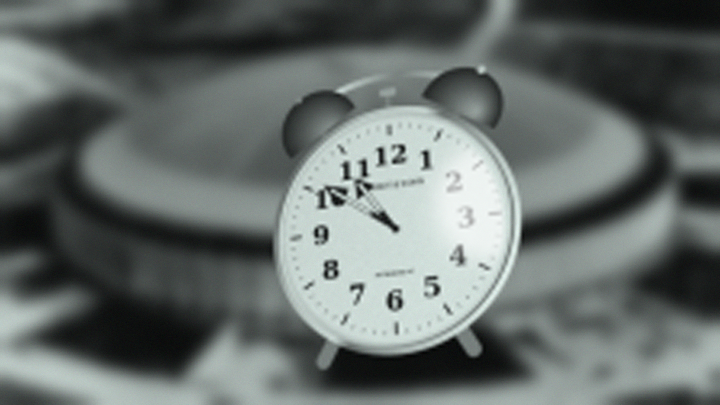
10:51
